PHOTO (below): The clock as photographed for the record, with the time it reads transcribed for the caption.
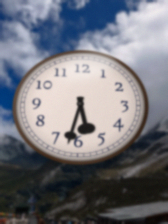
5:32
